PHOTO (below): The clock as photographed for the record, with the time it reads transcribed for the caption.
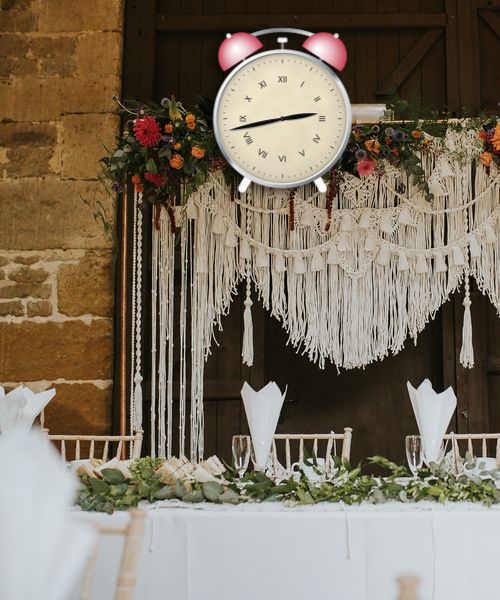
2:43
